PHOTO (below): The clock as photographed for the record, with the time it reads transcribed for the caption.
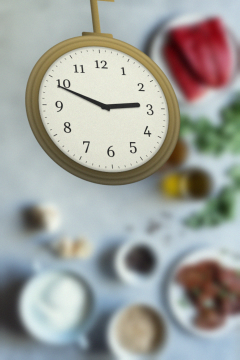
2:49
